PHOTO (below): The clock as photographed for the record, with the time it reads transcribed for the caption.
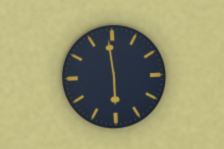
5:59
